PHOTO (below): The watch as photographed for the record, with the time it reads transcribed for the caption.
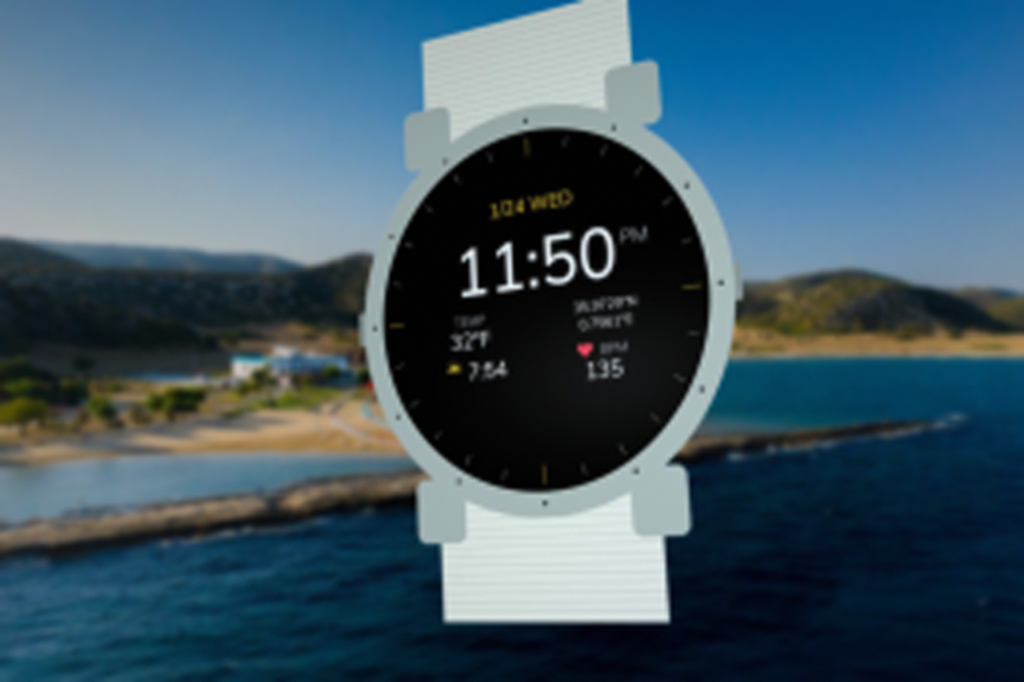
11:50
